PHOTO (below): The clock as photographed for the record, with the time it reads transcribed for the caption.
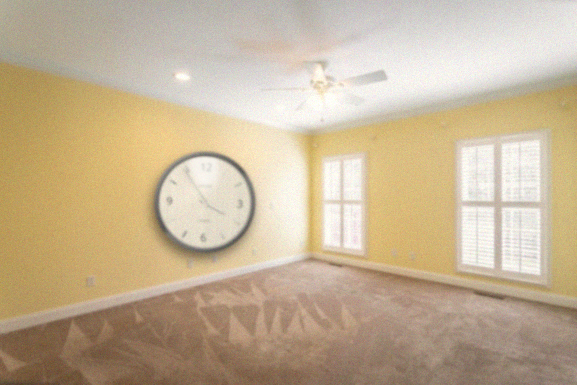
3:54
